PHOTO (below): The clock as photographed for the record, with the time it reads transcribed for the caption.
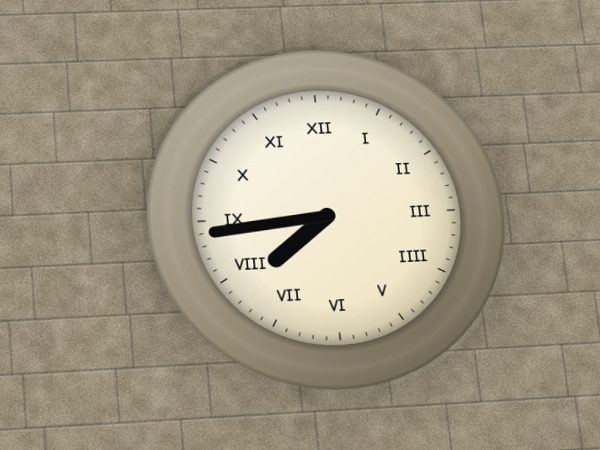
7:44
